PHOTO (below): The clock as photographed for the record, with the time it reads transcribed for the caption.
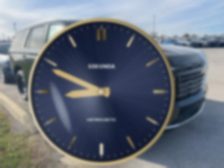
8:49
